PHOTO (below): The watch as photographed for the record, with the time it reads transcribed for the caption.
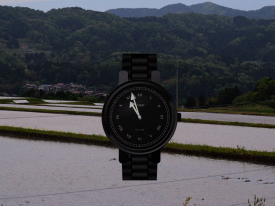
10:57
